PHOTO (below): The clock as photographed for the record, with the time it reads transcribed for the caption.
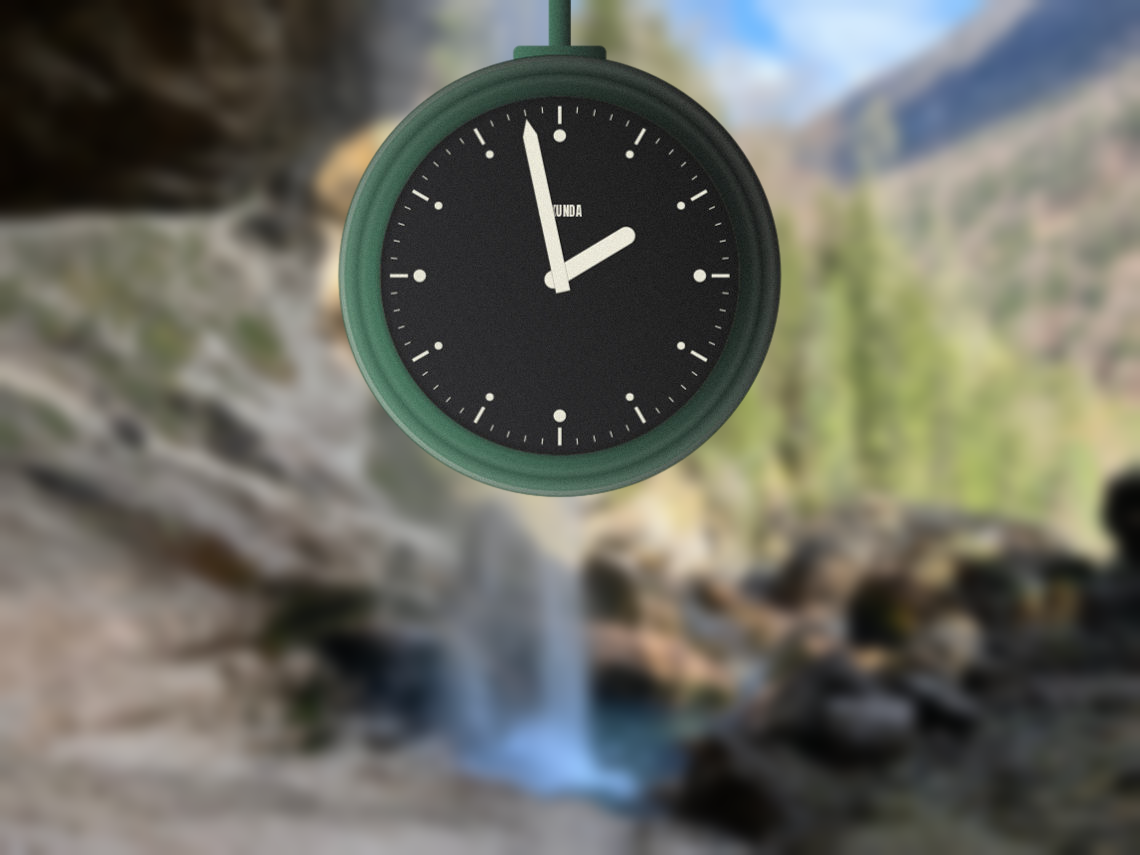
1:58
